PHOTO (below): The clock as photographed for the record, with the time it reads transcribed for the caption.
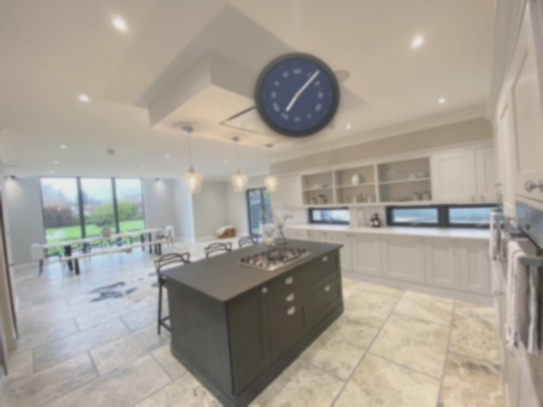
7:07
